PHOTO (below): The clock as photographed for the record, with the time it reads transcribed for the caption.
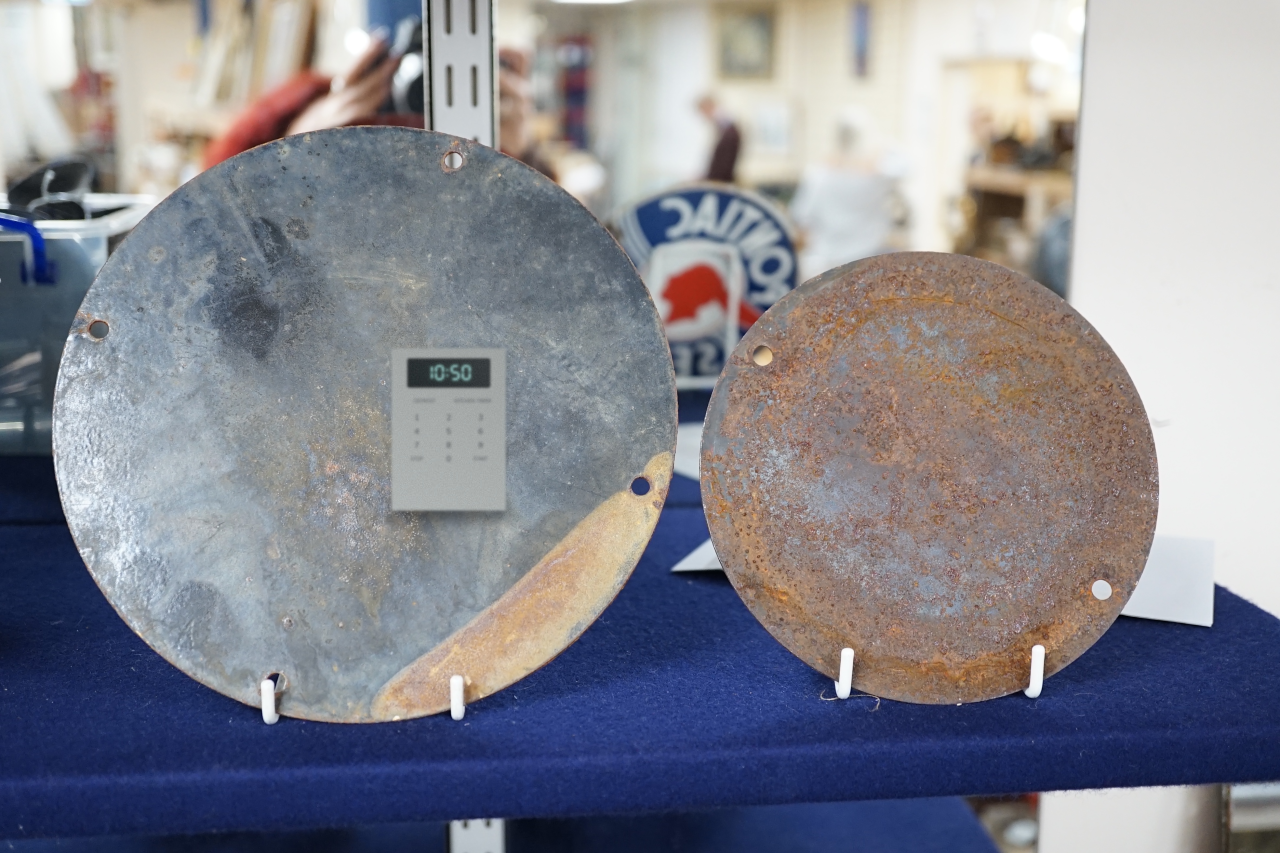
10:50
